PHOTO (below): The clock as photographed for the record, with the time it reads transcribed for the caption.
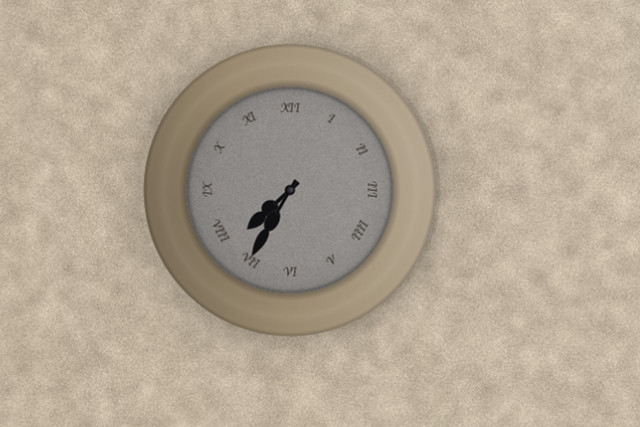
7:35
